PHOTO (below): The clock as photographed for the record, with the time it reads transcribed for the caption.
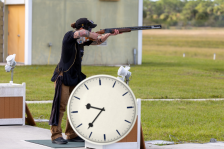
9:37
